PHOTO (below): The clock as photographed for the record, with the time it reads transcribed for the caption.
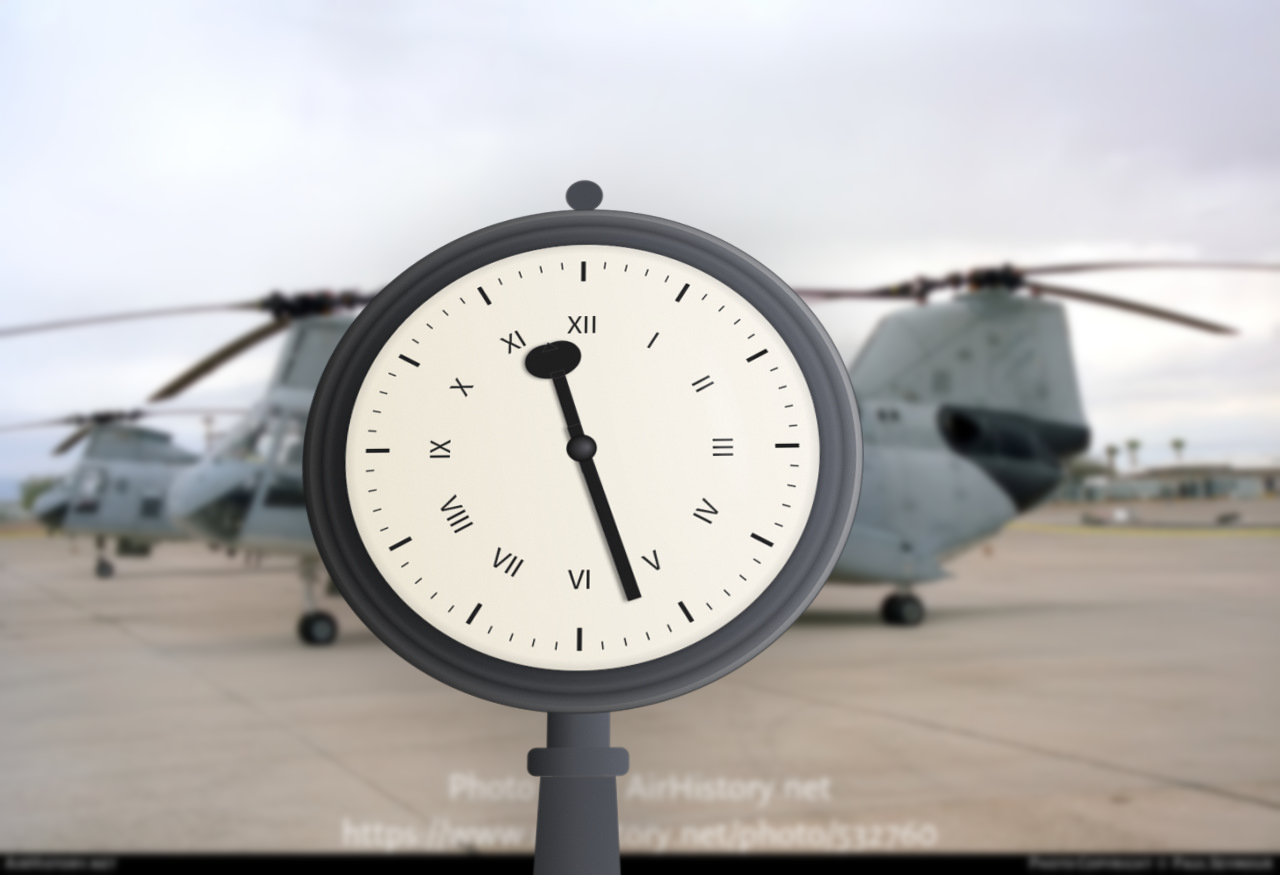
11:27
